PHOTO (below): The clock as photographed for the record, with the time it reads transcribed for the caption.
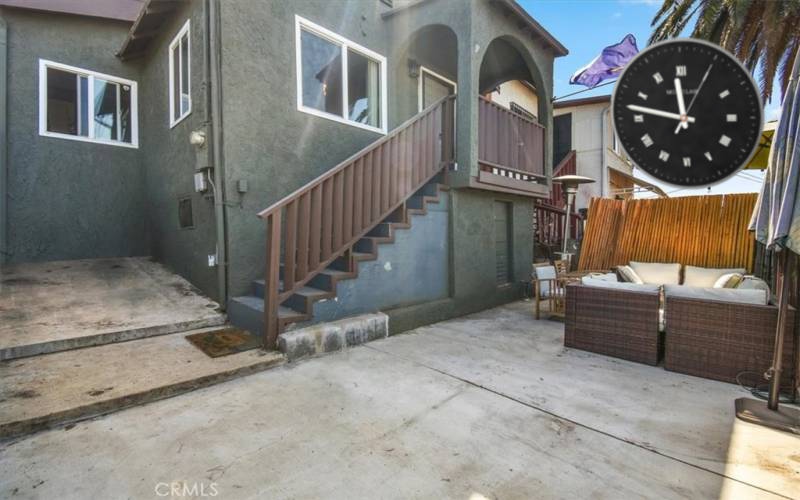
11:47:05
